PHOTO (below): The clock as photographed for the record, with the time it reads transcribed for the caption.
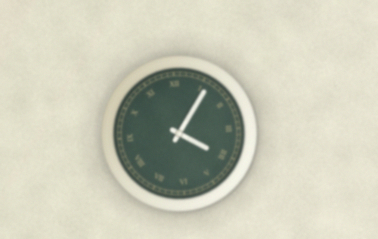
4:06
